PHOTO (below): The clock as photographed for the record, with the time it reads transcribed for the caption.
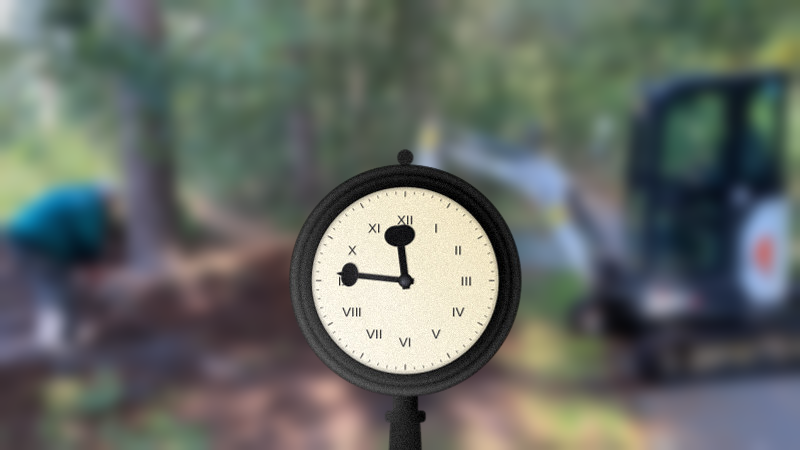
11:46
